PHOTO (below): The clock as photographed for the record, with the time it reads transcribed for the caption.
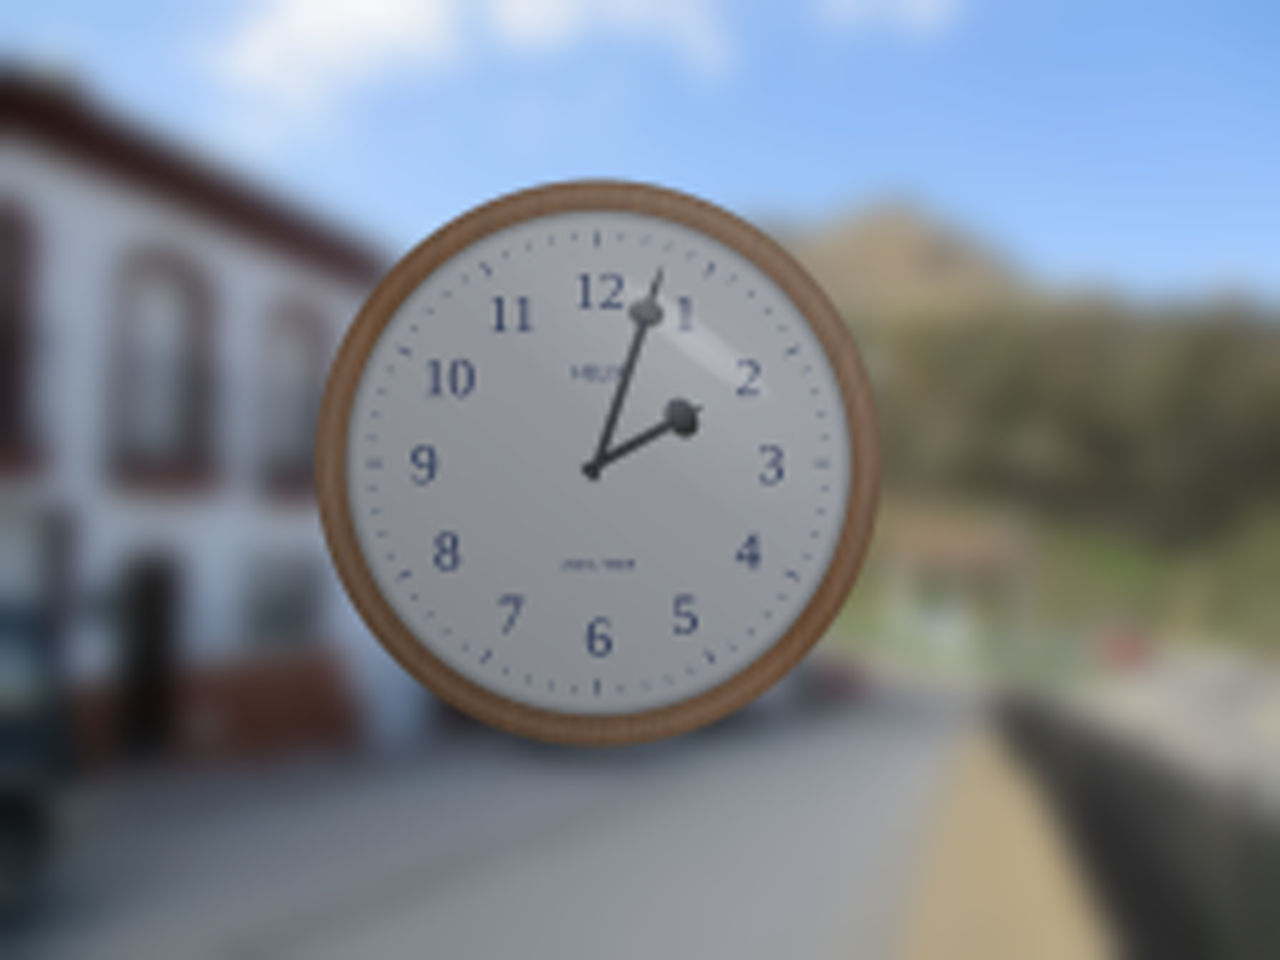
2:03
